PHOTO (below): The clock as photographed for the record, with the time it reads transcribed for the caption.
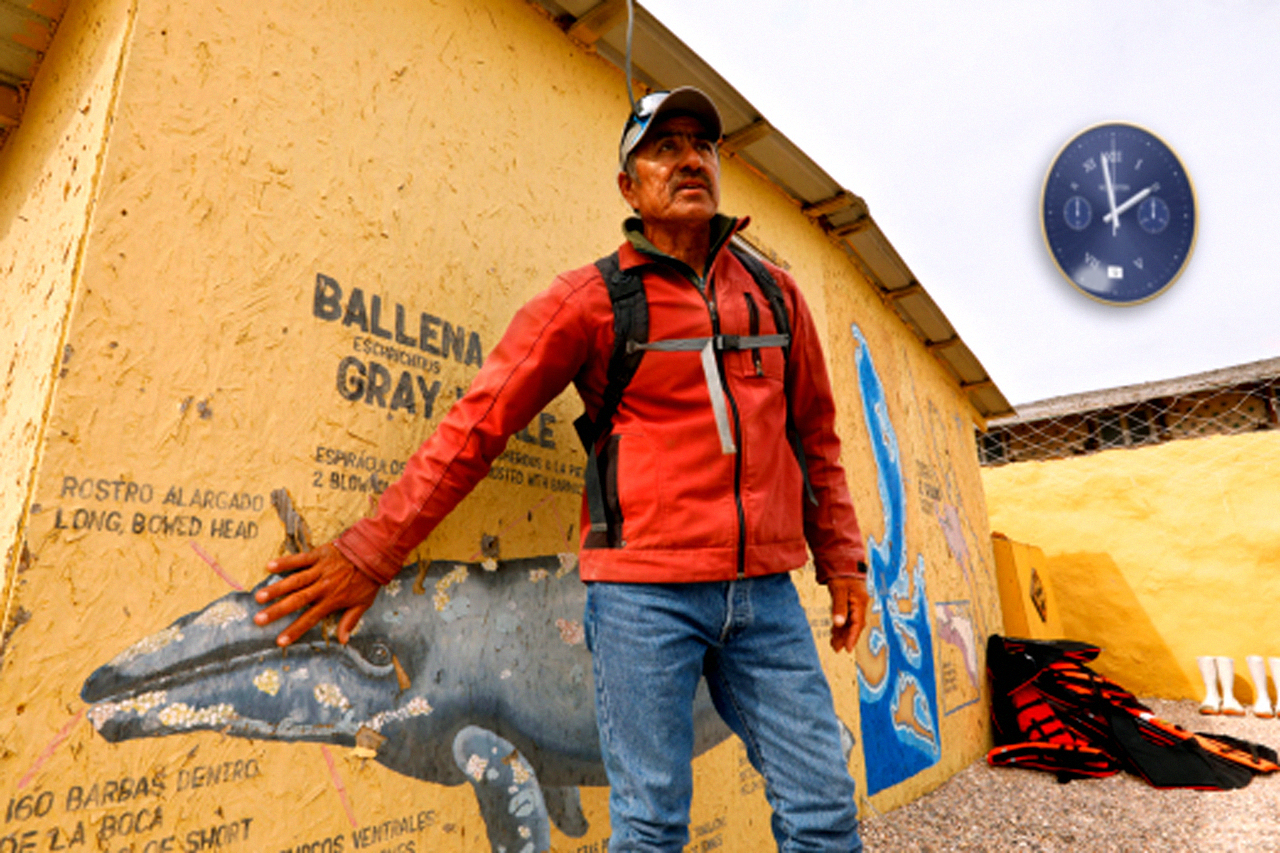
1:58
